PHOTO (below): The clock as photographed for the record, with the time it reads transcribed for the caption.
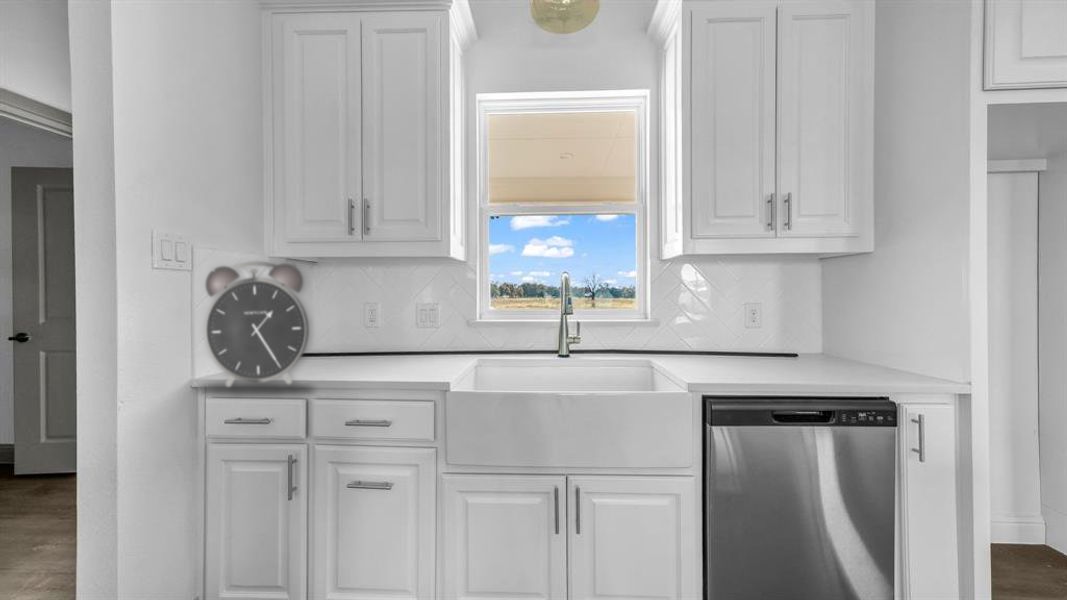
1:25
